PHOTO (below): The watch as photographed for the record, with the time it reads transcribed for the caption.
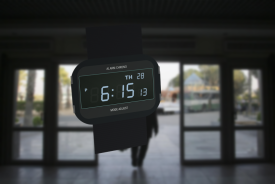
6:15:13
